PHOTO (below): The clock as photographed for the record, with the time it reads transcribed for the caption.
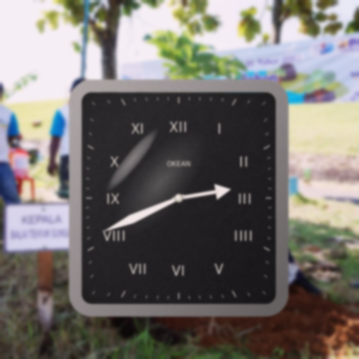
2:41
